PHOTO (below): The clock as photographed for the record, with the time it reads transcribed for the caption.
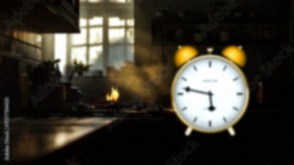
5:47
